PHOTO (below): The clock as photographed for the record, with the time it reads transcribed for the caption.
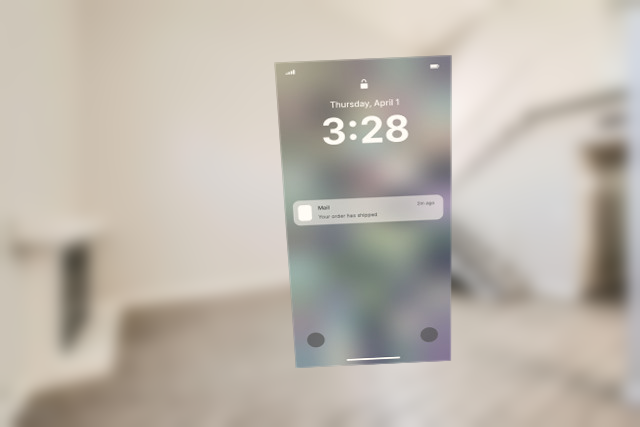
3:28
